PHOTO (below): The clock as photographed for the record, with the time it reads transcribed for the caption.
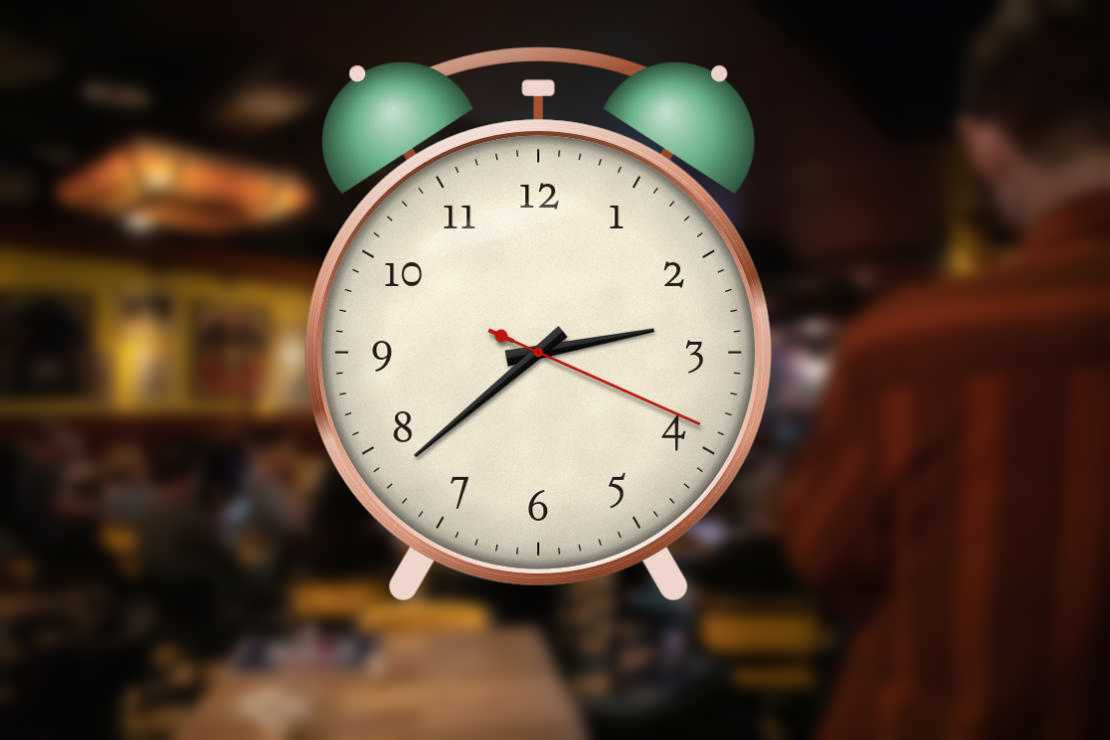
2:38:19
